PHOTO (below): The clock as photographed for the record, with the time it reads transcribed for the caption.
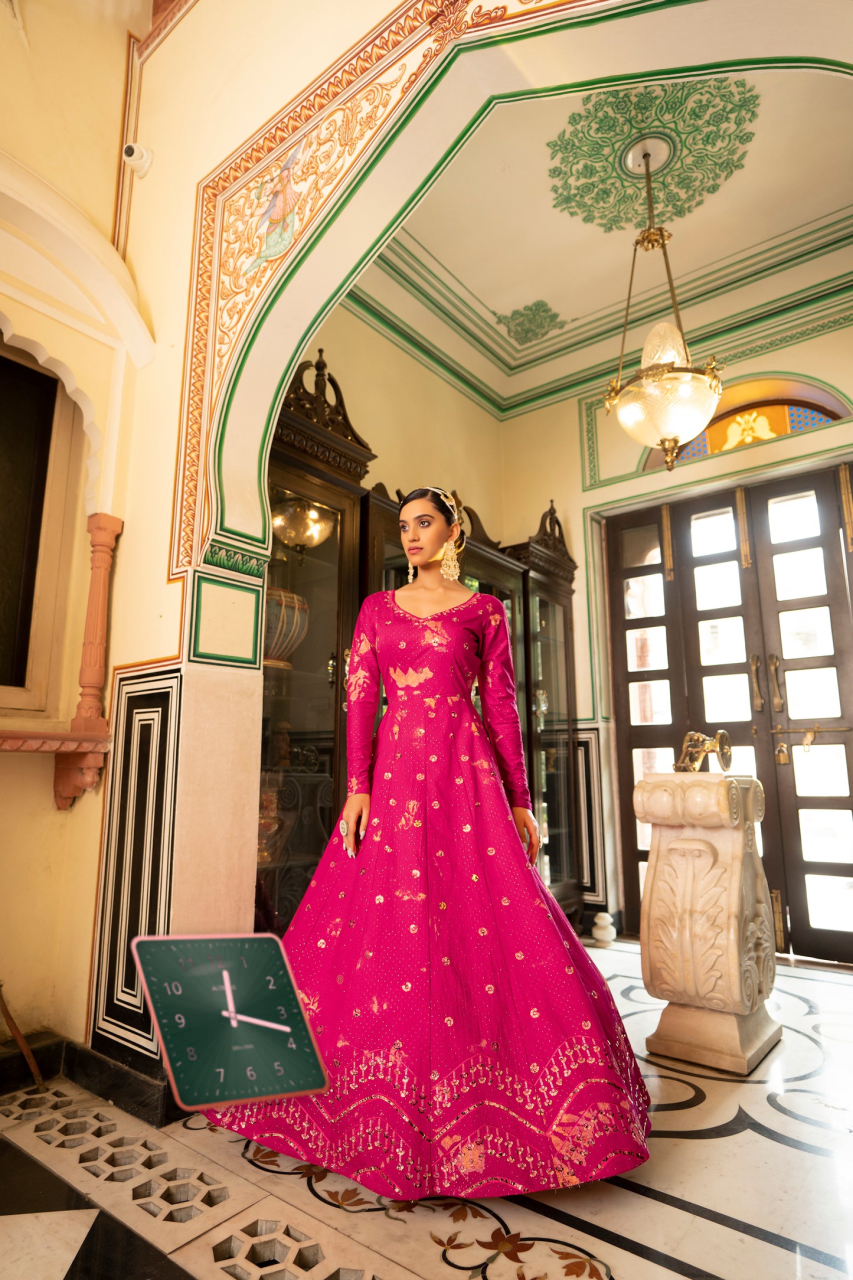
12:18
